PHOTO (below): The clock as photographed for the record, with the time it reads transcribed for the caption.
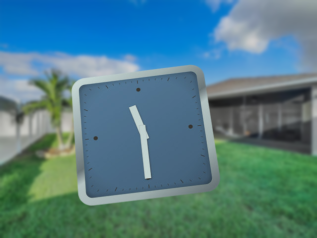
11:30
